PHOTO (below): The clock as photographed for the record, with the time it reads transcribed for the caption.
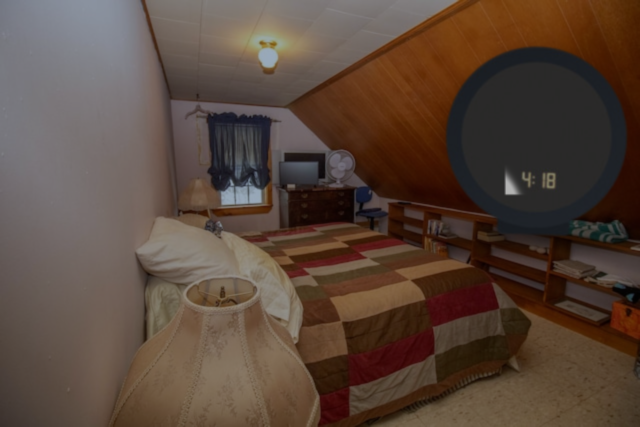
4:18
